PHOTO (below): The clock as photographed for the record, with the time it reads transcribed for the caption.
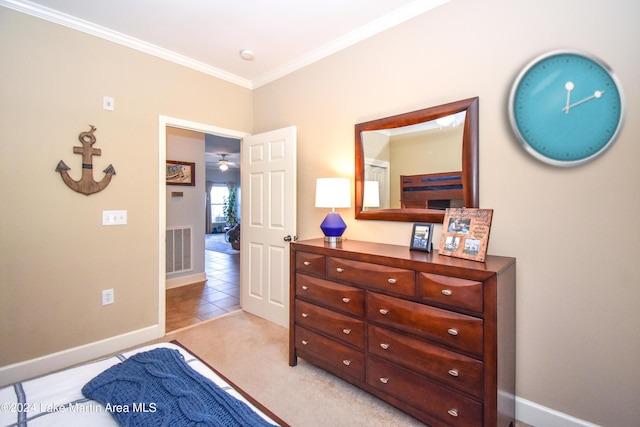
12:11
